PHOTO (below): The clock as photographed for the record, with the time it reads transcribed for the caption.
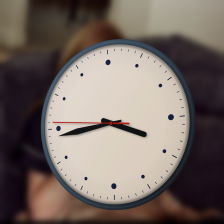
3:43:46
